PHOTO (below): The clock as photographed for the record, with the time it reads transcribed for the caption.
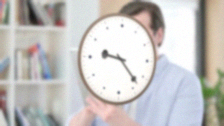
9:23
